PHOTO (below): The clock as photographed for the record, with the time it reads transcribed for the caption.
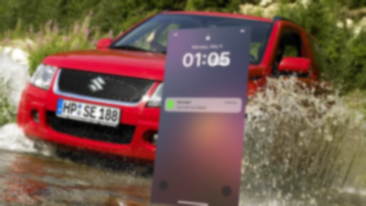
1:05
